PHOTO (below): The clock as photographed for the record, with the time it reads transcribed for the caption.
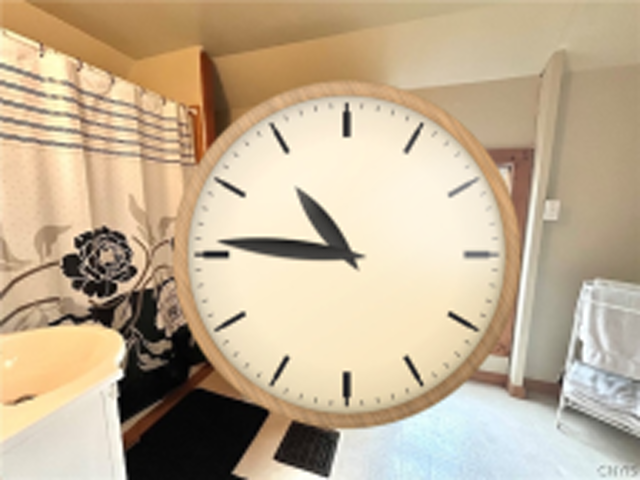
10:46
